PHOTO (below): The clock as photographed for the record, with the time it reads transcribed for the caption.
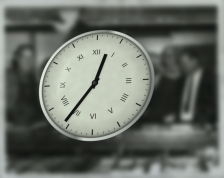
12:36
